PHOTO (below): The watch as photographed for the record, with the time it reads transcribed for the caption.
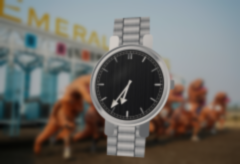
6:36
